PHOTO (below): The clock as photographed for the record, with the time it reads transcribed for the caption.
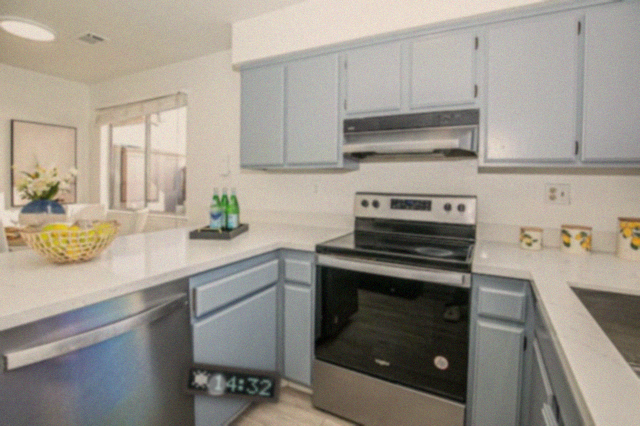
14:32
